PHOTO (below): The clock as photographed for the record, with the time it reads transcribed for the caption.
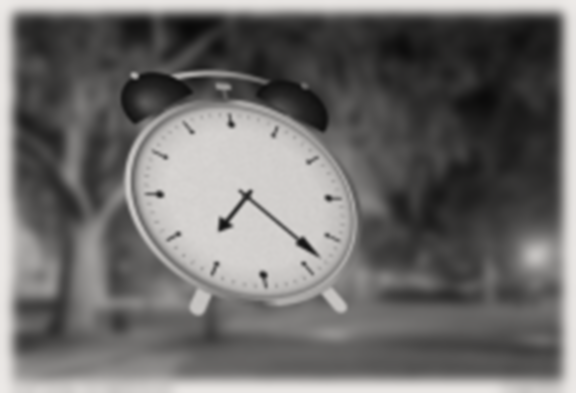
7:23
